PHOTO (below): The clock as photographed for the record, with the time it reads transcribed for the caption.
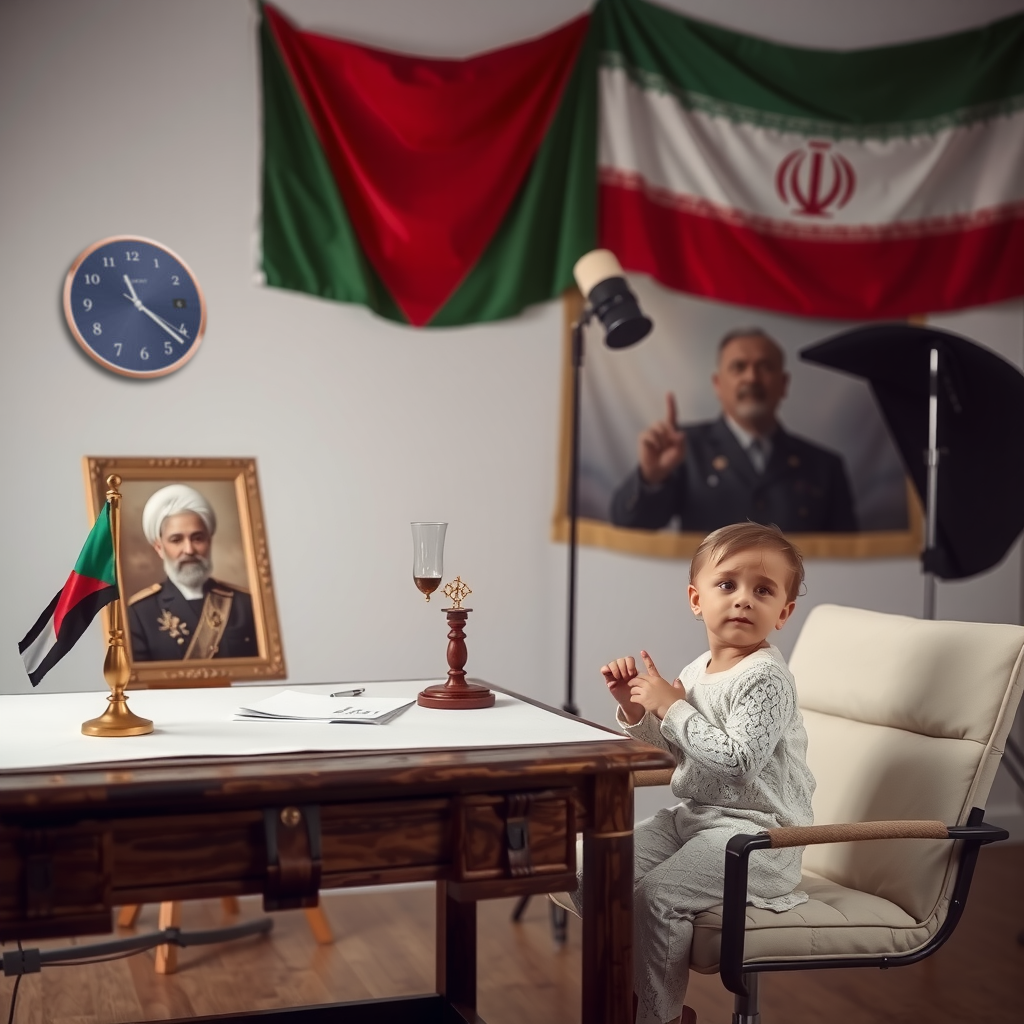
11:22:21
